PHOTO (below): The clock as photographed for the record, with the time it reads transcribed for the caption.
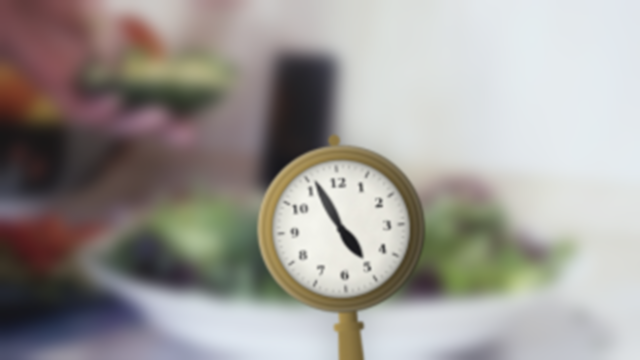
4:56
